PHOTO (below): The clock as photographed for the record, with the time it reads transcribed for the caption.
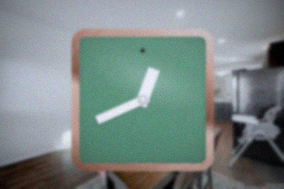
12:41
